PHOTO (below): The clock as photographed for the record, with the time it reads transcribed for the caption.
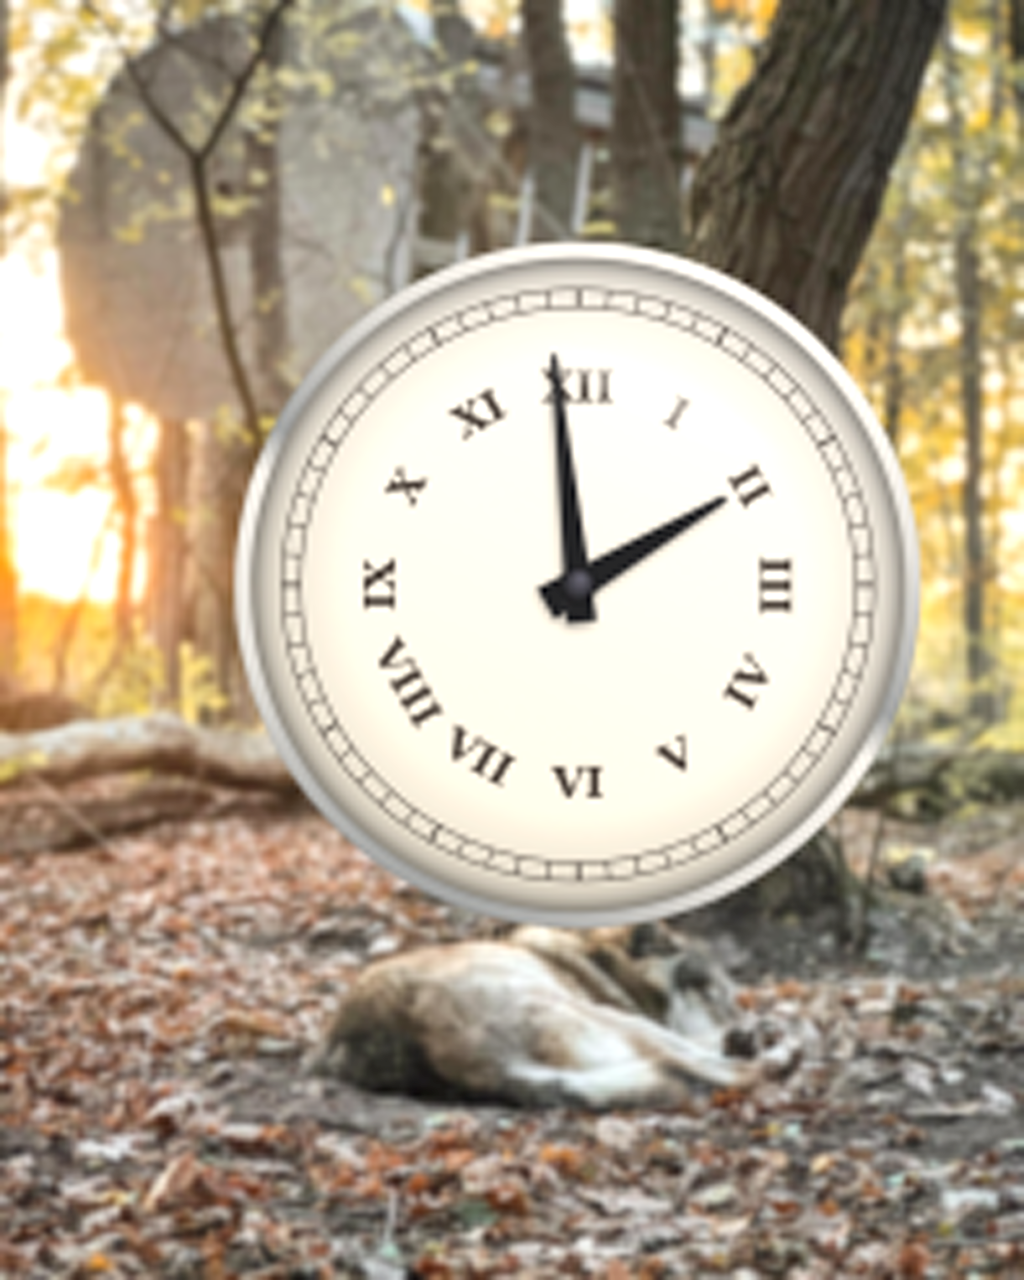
1:59
